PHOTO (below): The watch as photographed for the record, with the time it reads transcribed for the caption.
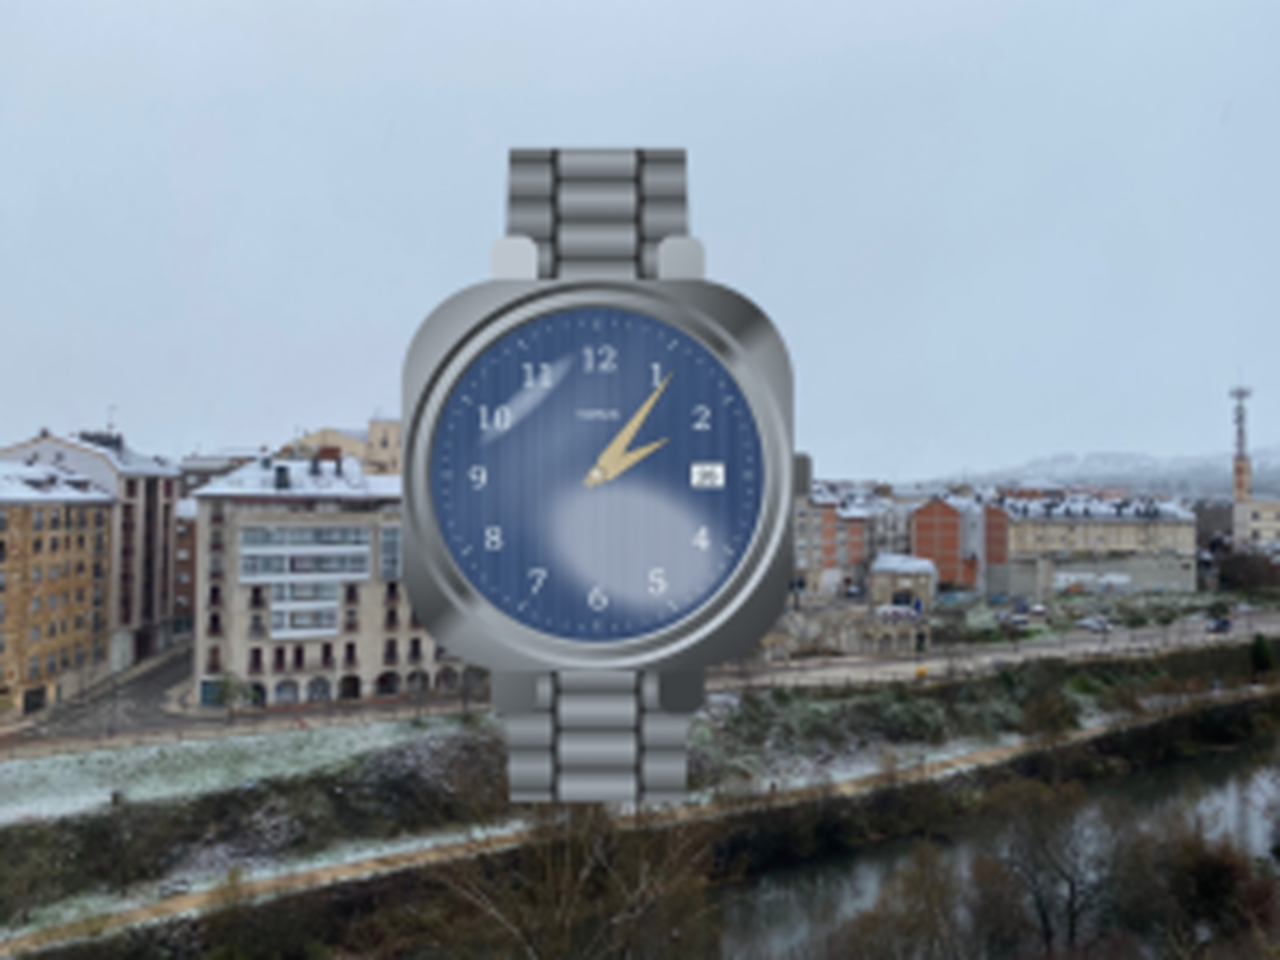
2:06
